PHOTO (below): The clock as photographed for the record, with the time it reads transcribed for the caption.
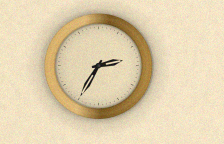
2:35
